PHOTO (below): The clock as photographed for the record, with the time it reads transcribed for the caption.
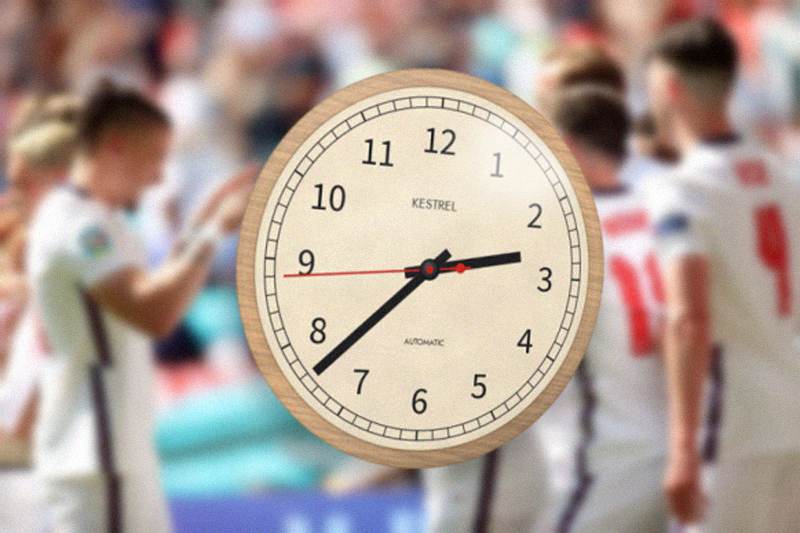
2:37:44
